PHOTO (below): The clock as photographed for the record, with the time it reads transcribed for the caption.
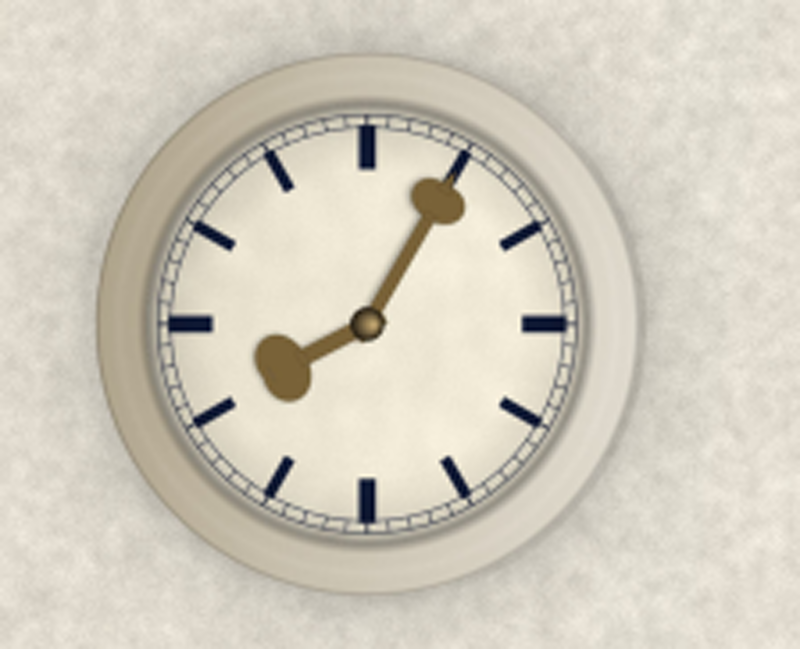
8:05
